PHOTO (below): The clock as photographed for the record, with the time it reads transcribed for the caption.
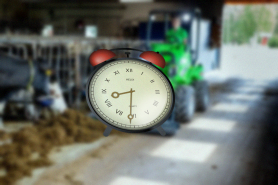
8:31
